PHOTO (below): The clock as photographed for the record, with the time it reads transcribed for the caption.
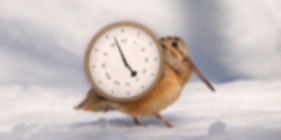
4:57
